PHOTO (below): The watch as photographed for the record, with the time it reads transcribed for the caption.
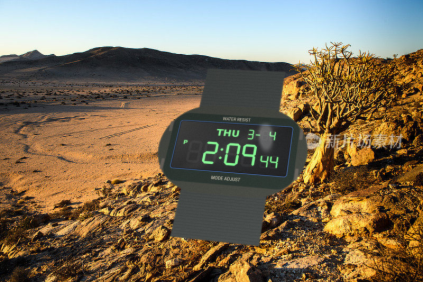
2:09:44
